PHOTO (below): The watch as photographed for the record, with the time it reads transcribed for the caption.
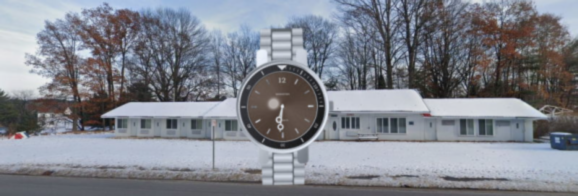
6:31
